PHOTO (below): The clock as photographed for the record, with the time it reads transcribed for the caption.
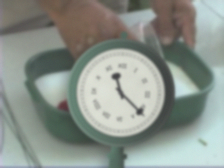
11:22
